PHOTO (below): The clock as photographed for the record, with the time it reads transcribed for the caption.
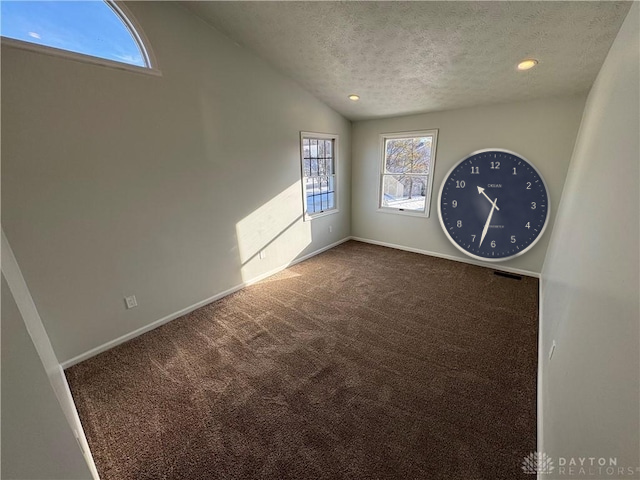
10:33
